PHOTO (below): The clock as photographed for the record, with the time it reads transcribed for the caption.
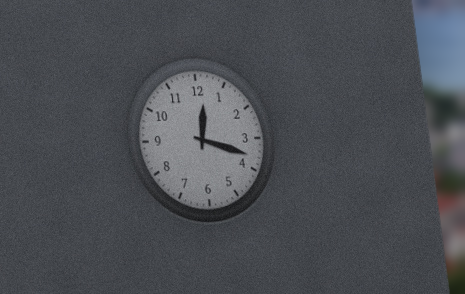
12:18
